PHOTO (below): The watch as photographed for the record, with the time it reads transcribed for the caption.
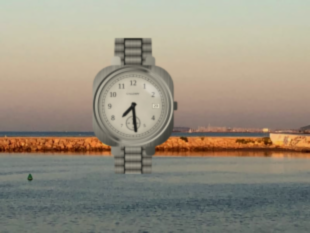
7:29
